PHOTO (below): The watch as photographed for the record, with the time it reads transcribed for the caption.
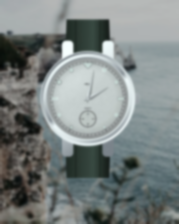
2:02
